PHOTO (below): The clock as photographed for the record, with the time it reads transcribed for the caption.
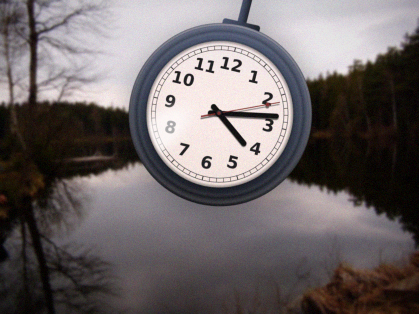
4:13:11
